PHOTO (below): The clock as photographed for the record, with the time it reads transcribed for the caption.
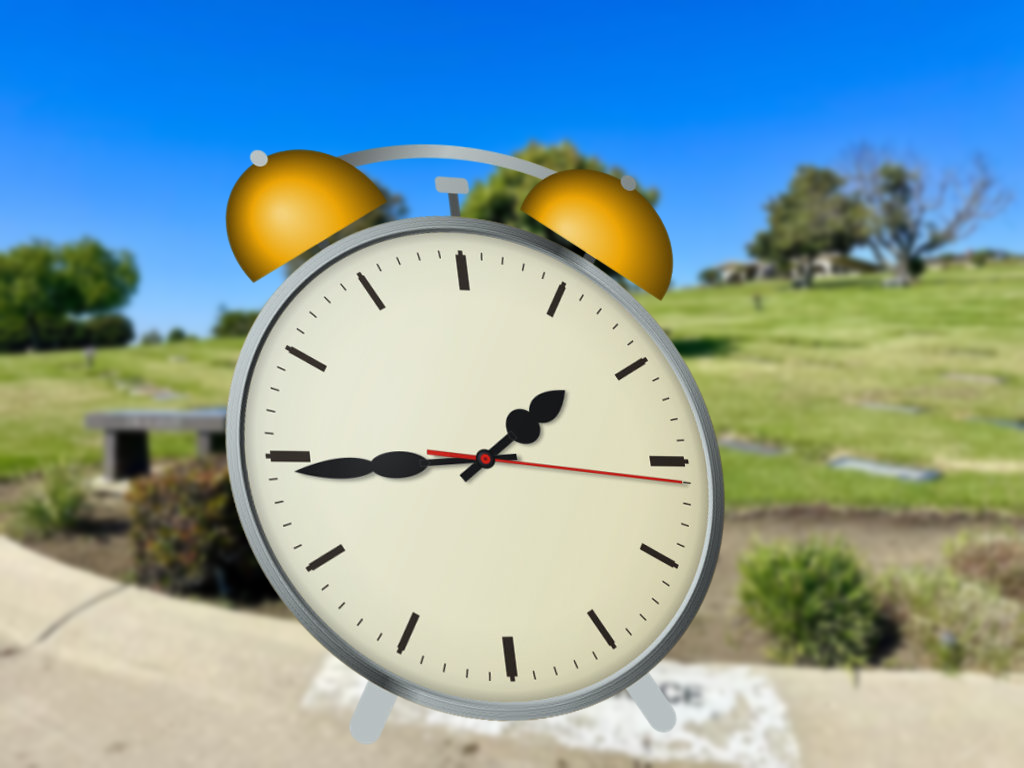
1:44:16
